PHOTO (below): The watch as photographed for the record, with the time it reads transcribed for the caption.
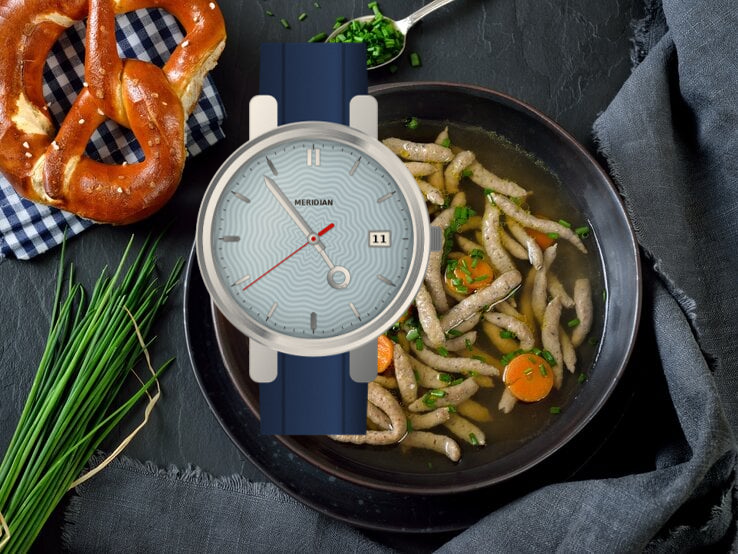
4:53:39
